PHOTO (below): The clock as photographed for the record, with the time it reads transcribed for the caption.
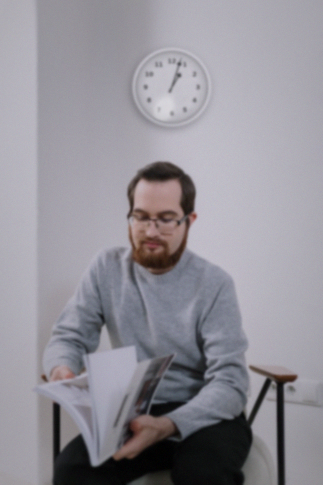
1:03
